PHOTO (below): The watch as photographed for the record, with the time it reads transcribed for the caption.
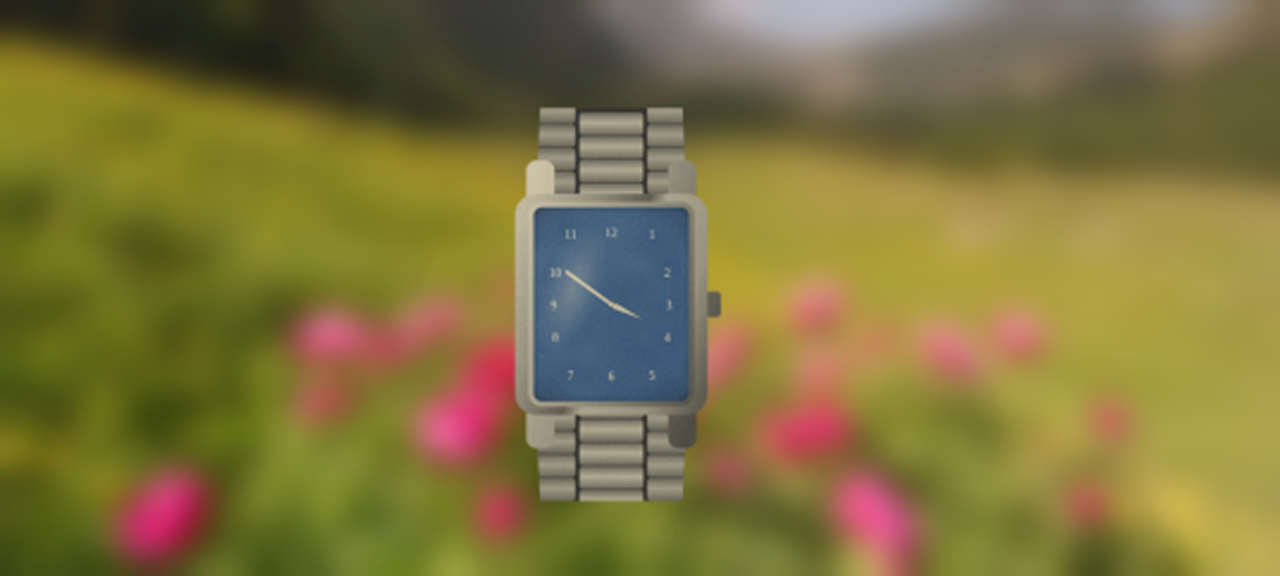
3:51
